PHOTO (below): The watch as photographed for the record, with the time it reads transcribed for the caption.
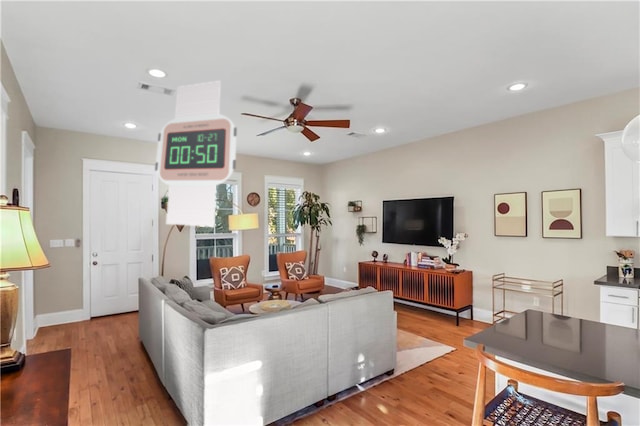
0:50
